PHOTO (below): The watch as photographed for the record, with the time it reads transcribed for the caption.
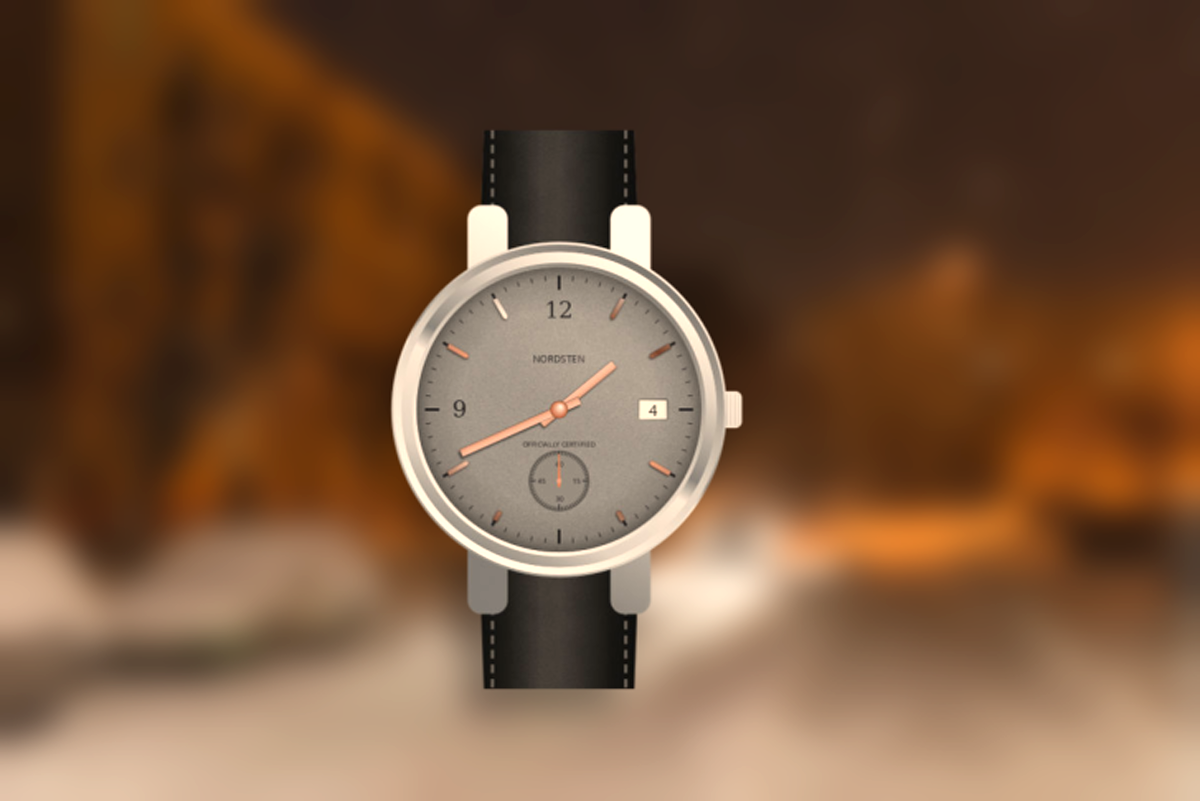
1:41
